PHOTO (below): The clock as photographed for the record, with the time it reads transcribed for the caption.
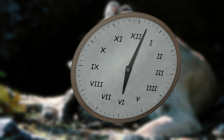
6:02
